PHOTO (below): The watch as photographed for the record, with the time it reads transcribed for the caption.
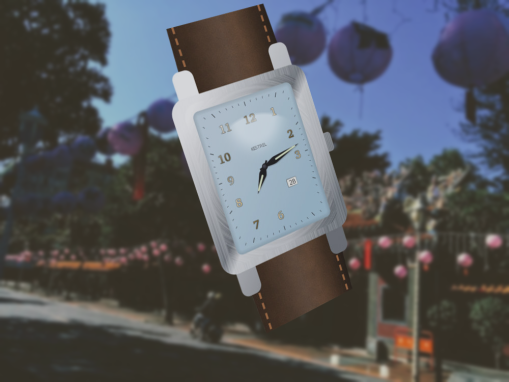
7:13
